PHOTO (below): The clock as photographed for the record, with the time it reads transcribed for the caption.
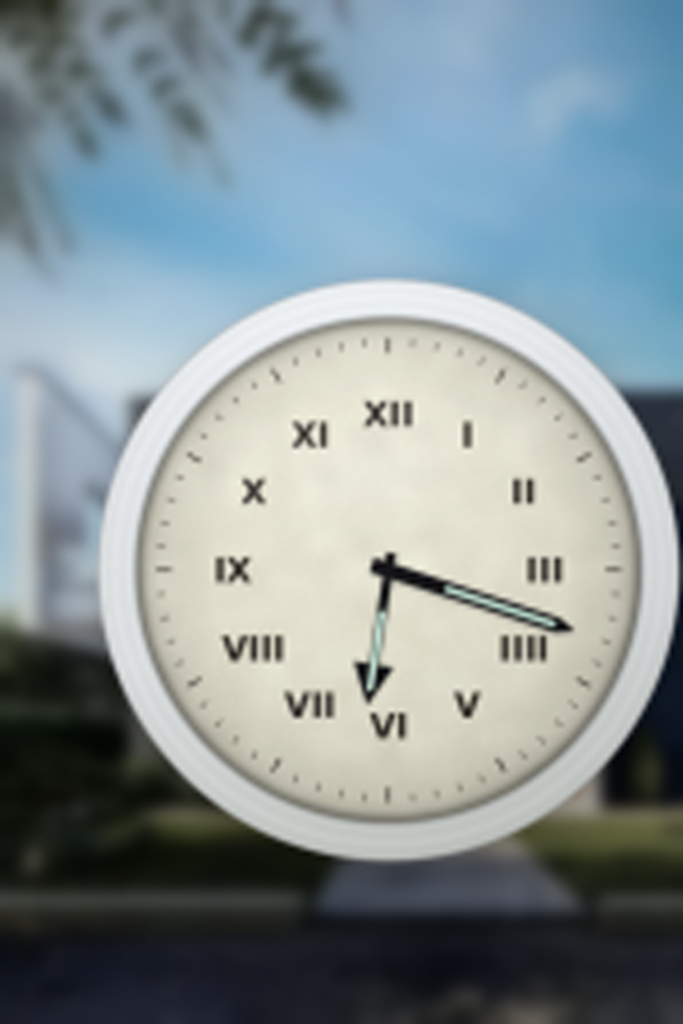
6:18
